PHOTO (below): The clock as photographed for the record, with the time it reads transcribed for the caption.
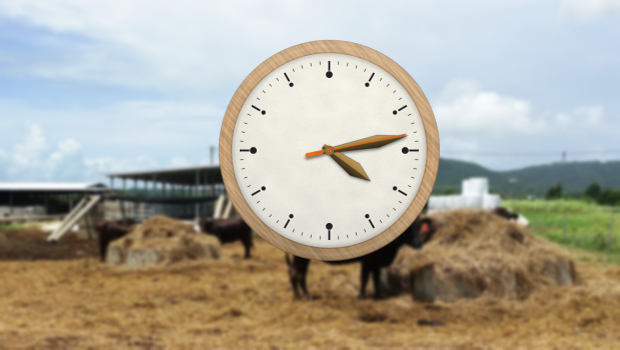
4:13:13
